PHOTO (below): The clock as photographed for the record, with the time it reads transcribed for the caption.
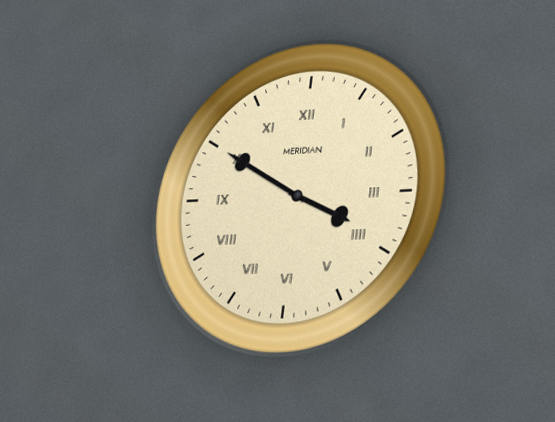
3:50
